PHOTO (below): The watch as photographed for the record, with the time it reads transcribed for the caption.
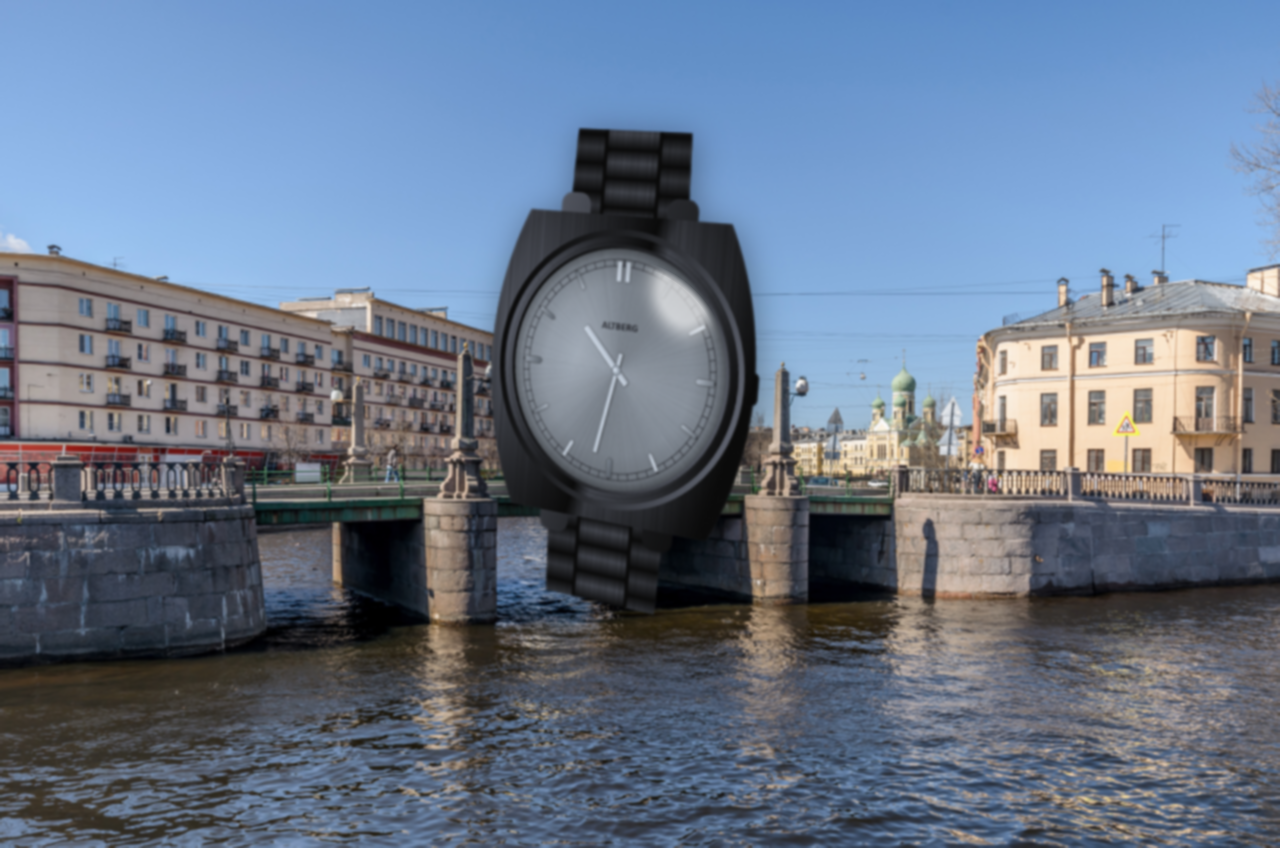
10:32
